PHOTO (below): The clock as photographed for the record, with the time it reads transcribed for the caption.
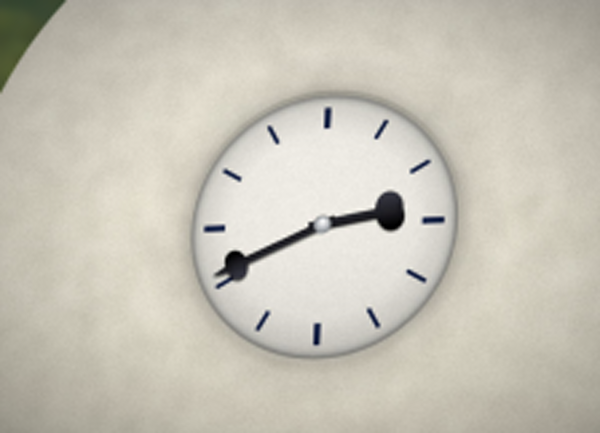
2:41
